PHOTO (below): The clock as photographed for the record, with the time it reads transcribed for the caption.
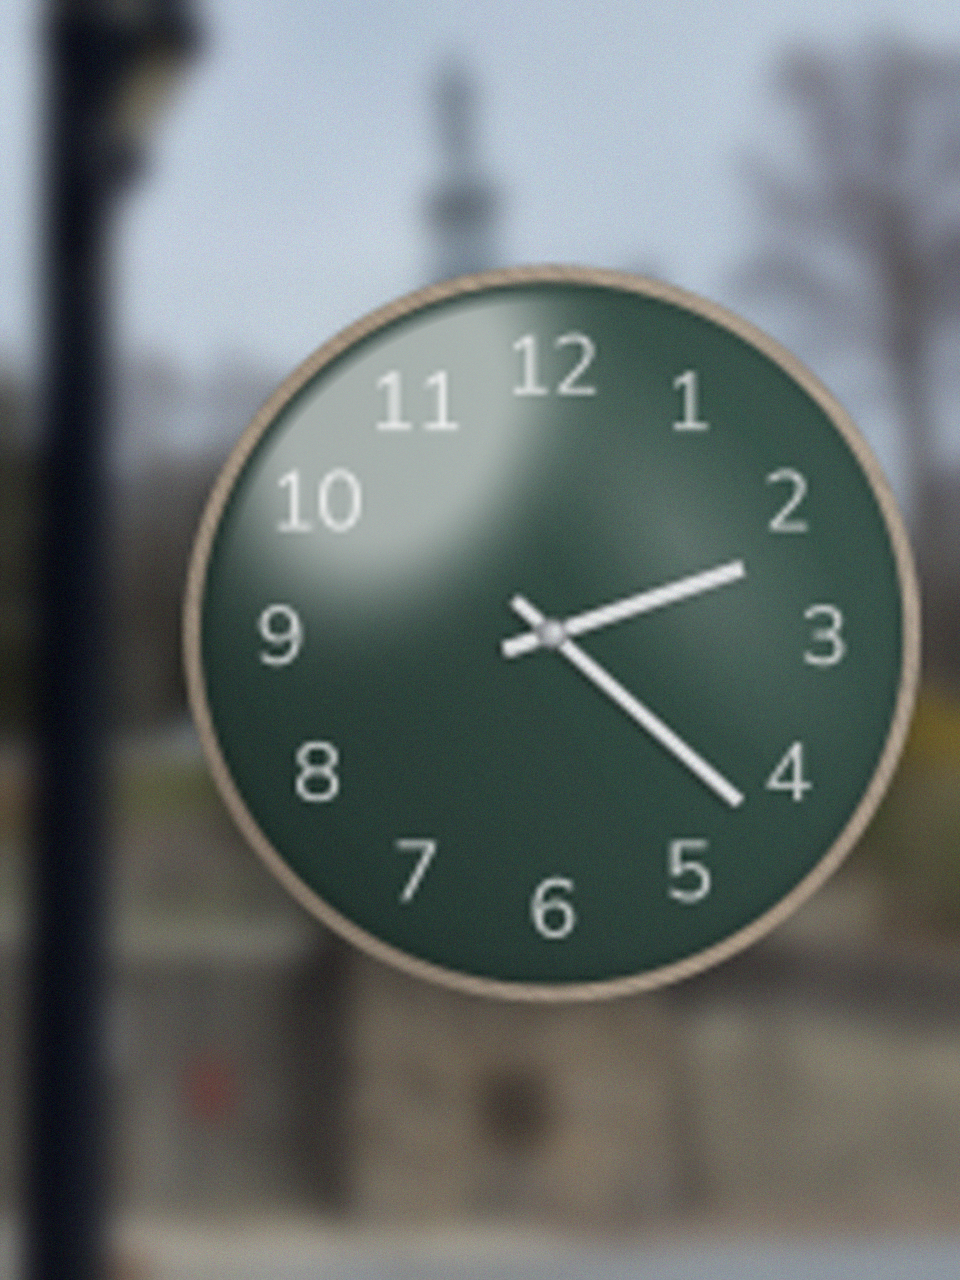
2:22
